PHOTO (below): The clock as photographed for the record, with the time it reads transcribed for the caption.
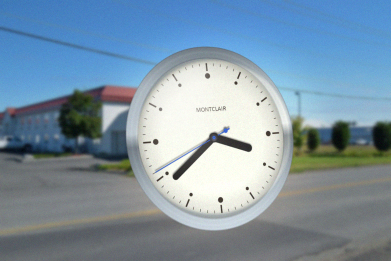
3:38:41
